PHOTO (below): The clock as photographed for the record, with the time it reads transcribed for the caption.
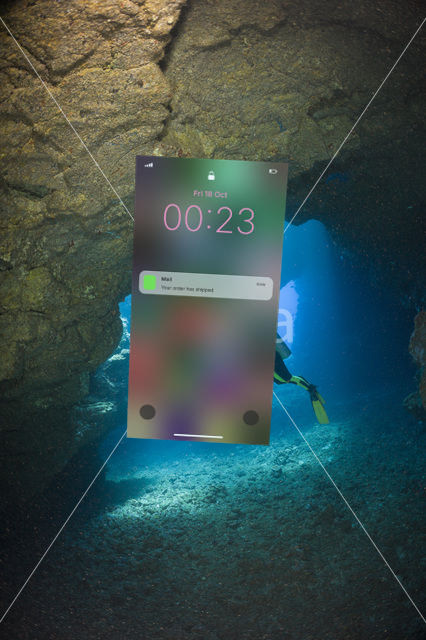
0:23
